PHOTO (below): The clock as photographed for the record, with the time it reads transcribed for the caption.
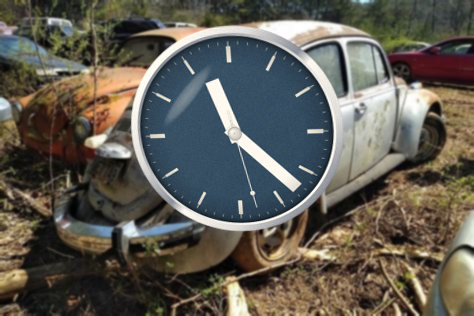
11:22:28
